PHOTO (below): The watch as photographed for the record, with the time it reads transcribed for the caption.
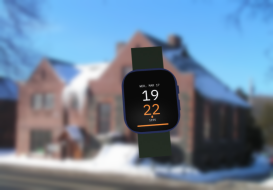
19:22
